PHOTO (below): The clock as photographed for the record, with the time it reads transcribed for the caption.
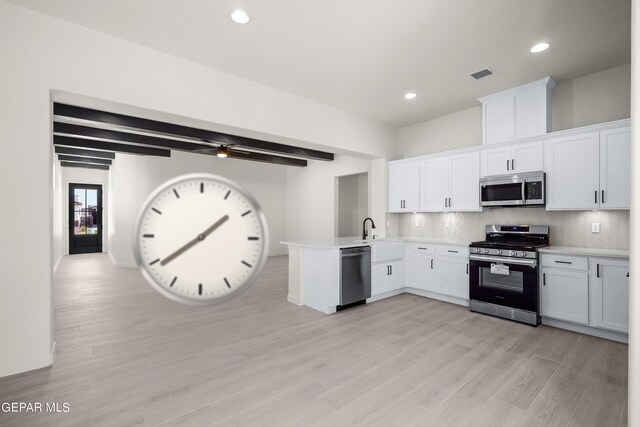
1:39
